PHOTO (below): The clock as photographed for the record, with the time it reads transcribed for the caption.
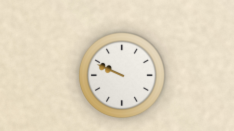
9:49
